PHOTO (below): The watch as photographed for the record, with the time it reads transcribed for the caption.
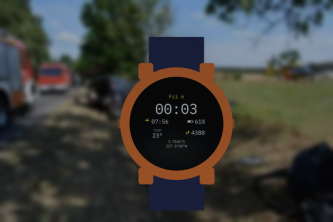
0:03
